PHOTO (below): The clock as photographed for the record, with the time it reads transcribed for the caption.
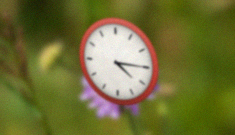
4:15
